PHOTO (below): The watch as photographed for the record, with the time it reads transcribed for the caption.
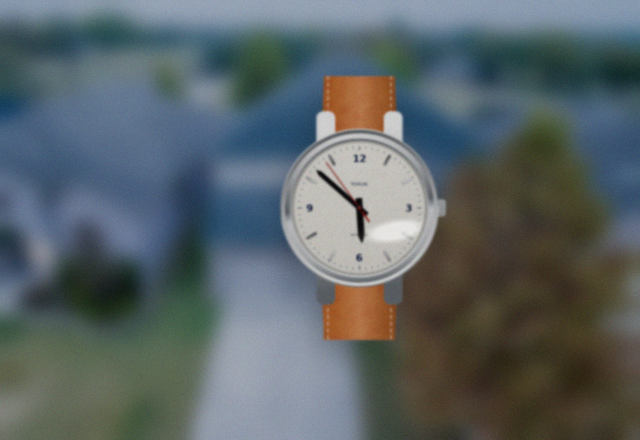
5:51:54
